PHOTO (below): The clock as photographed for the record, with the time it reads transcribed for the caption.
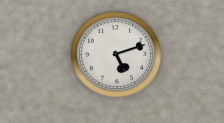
5:12
